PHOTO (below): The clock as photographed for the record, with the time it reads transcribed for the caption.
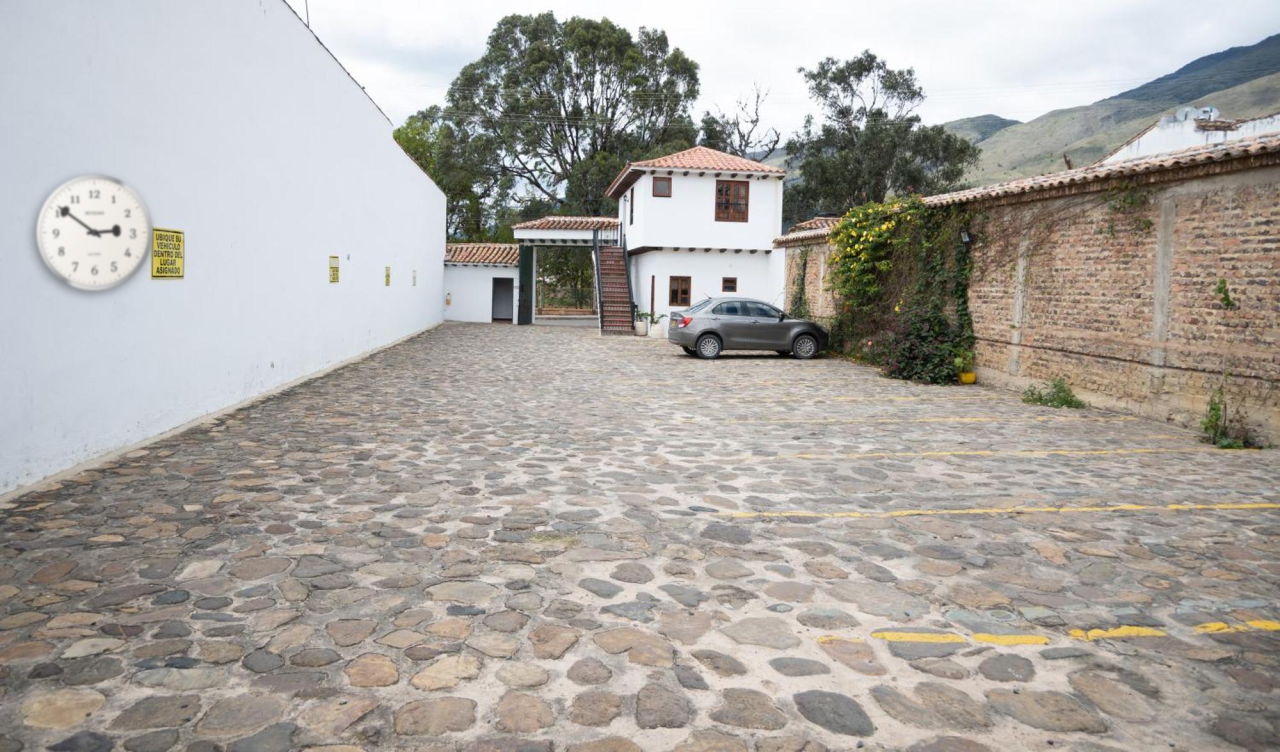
2:51
